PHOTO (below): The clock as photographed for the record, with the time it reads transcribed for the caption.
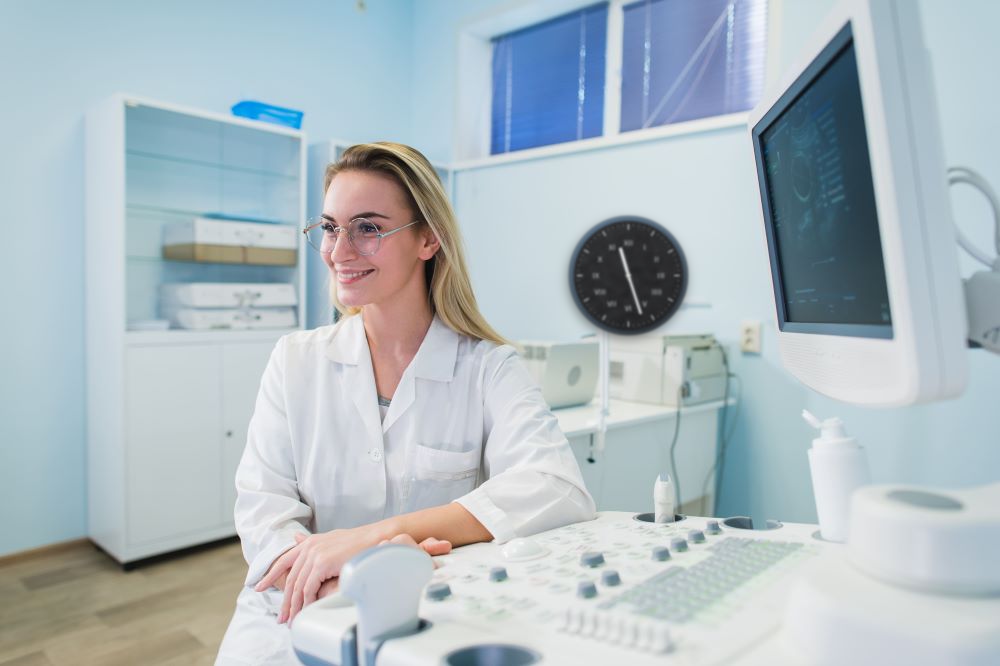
11:27
